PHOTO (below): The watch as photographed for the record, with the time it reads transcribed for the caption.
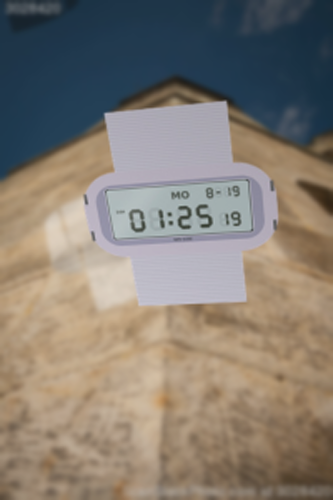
1:25:19
